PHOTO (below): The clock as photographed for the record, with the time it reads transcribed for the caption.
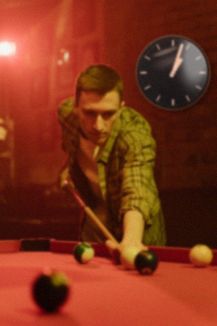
1:03
